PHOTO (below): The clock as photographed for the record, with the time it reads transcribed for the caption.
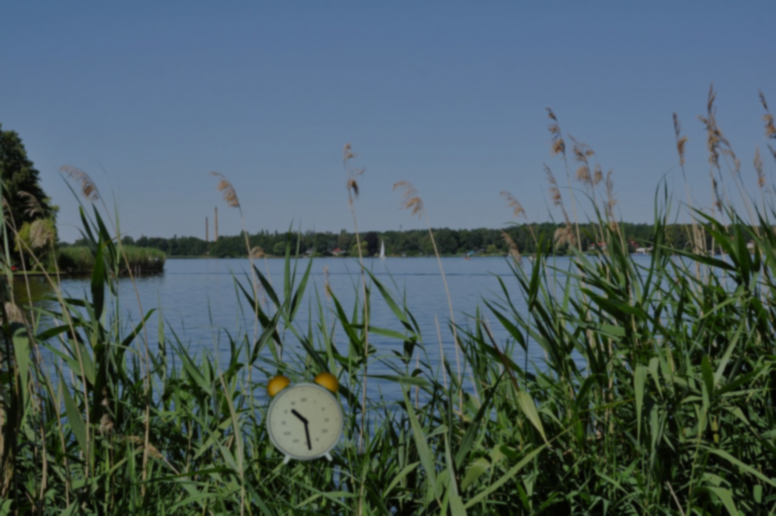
10:29
